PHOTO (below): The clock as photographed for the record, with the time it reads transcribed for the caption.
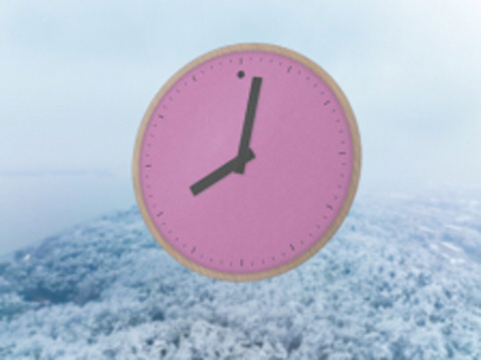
8:02
